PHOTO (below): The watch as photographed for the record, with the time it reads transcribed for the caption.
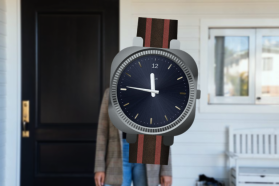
11:46
